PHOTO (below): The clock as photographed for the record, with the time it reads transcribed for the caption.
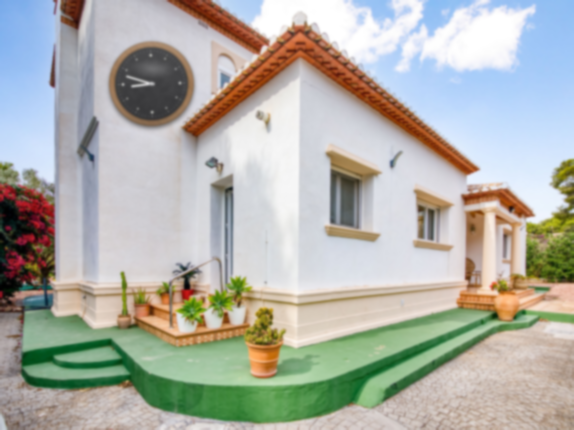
8:48
